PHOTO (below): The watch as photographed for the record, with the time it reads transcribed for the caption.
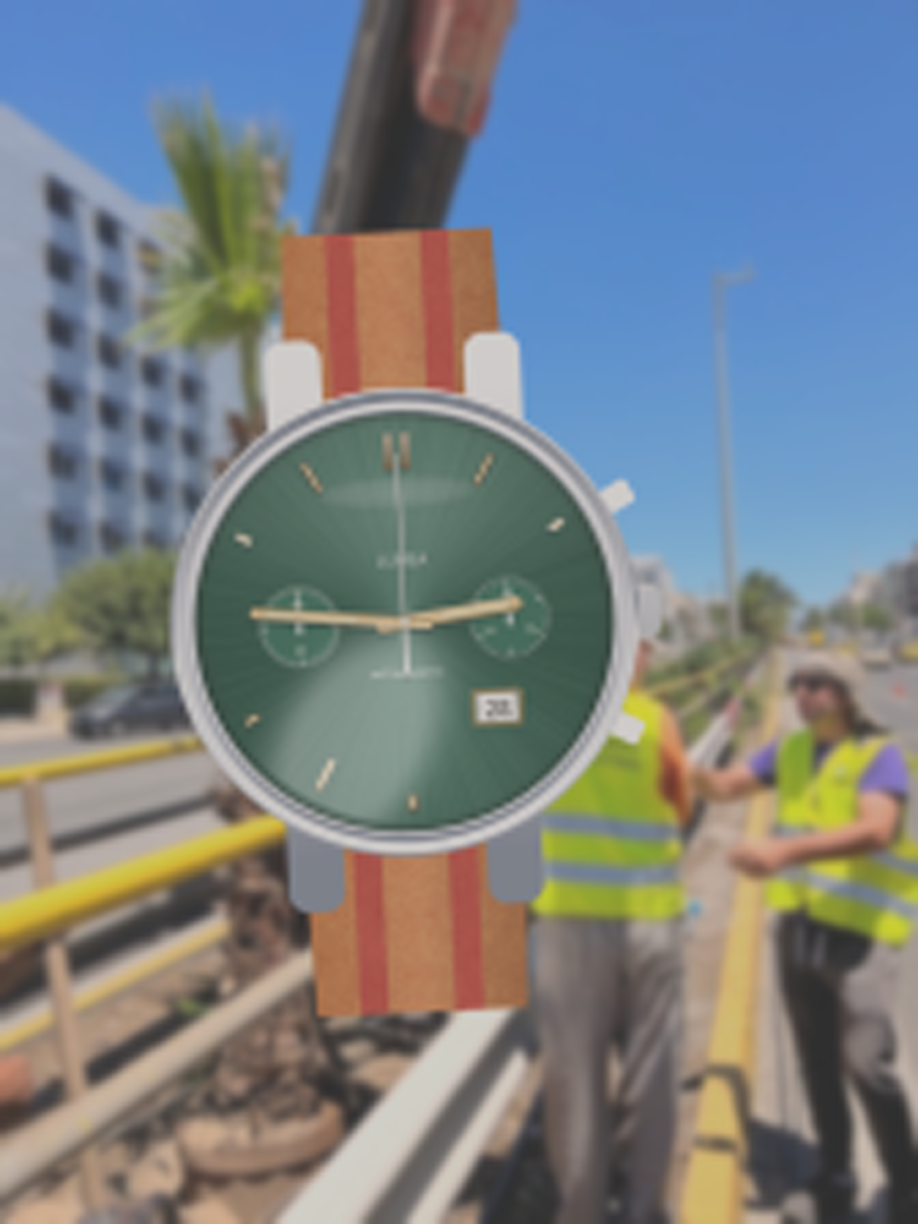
2:46
